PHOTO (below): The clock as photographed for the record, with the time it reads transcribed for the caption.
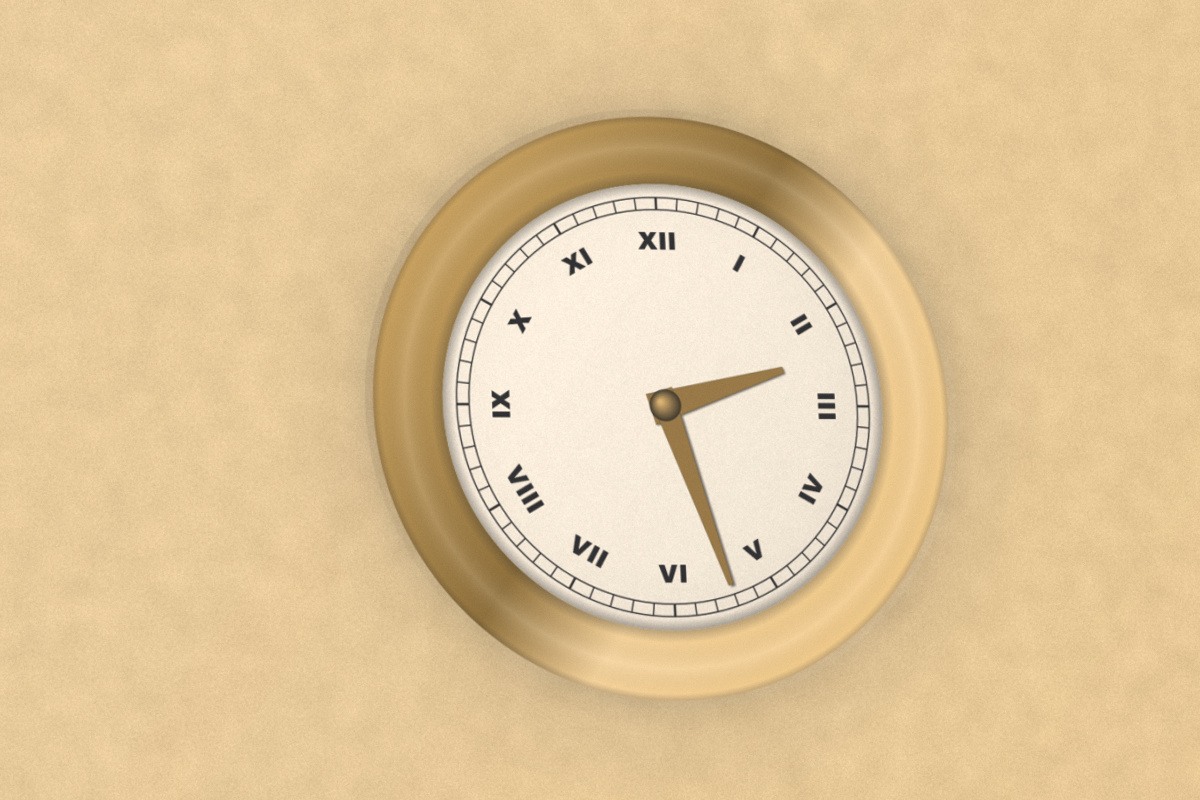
2:27
